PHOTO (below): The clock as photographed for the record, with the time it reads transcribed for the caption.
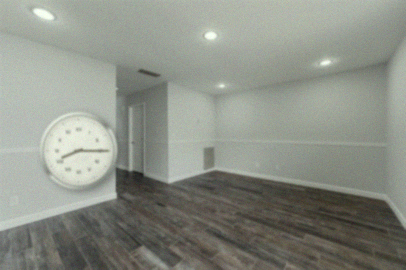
8:15
